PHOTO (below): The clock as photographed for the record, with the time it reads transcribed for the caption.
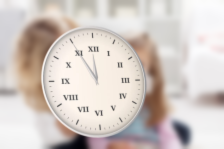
11:55
